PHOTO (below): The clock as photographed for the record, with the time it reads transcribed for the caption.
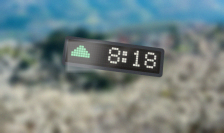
8:18
